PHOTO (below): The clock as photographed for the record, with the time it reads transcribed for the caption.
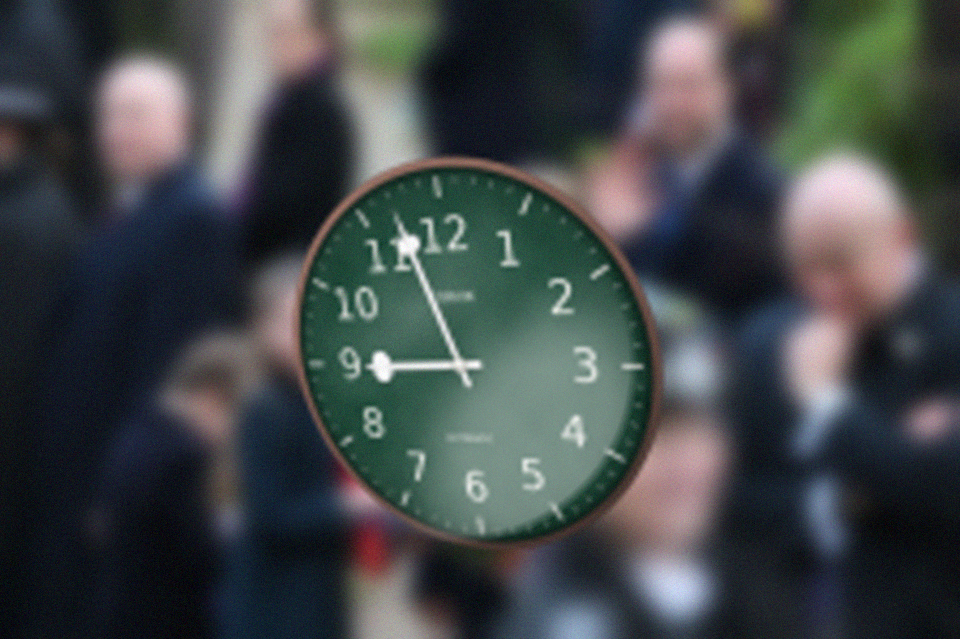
8:57
